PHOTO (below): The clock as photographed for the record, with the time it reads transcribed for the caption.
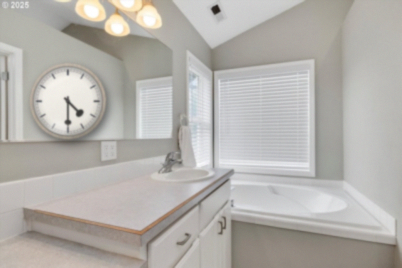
4:30
